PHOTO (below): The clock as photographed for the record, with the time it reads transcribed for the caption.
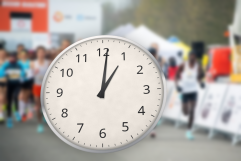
1:01
